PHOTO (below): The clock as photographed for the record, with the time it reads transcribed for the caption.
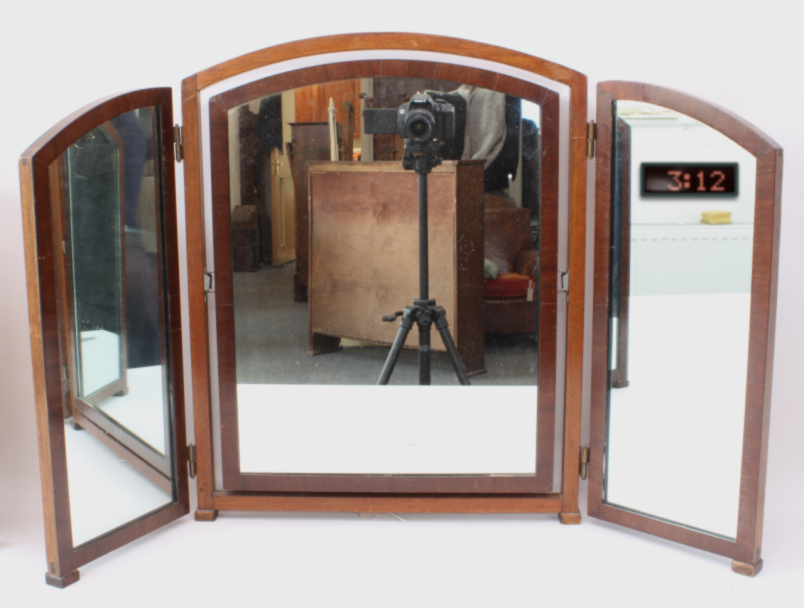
3:12
